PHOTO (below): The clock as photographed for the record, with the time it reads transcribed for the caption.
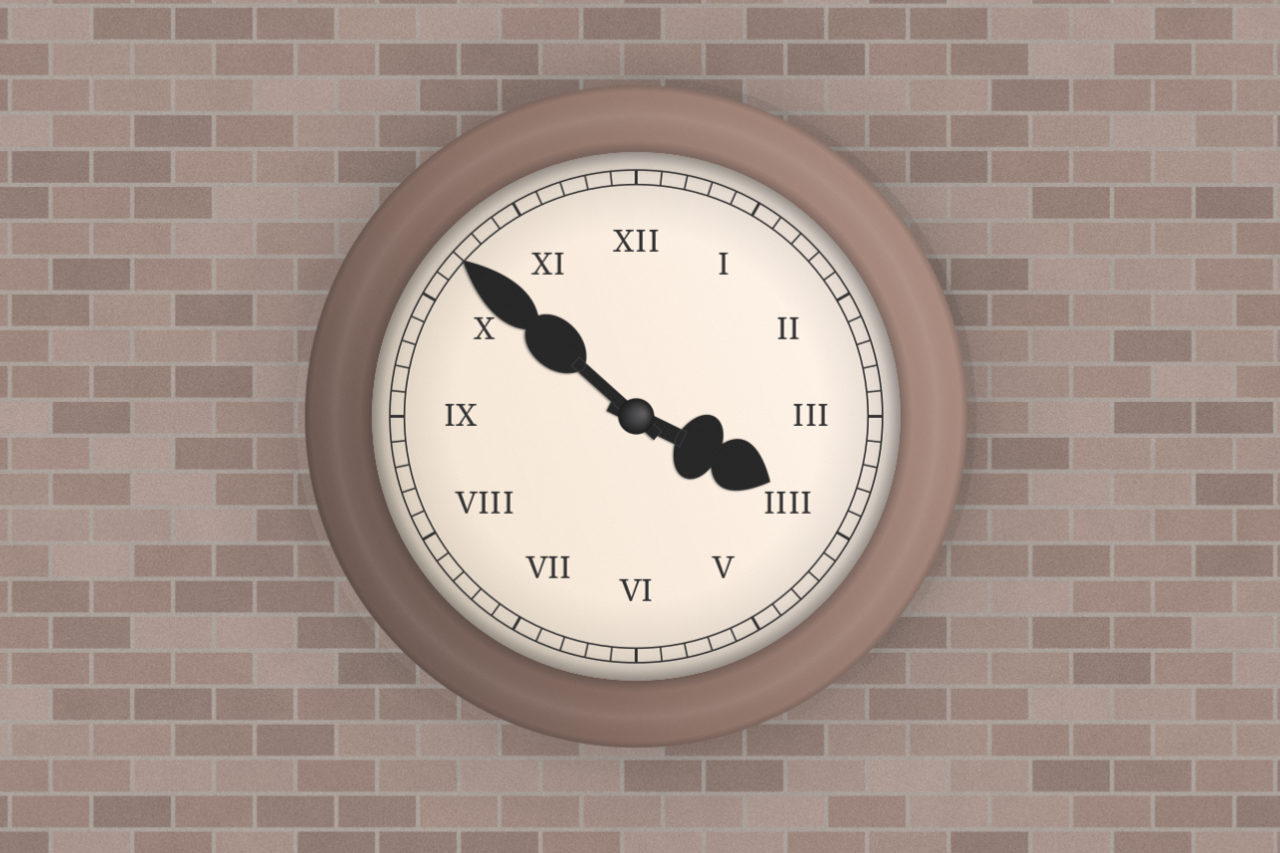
3:52
